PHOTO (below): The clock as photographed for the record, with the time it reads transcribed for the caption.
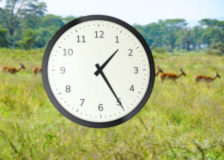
1:25
